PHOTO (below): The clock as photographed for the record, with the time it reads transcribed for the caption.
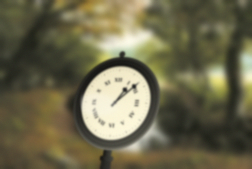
1:08
